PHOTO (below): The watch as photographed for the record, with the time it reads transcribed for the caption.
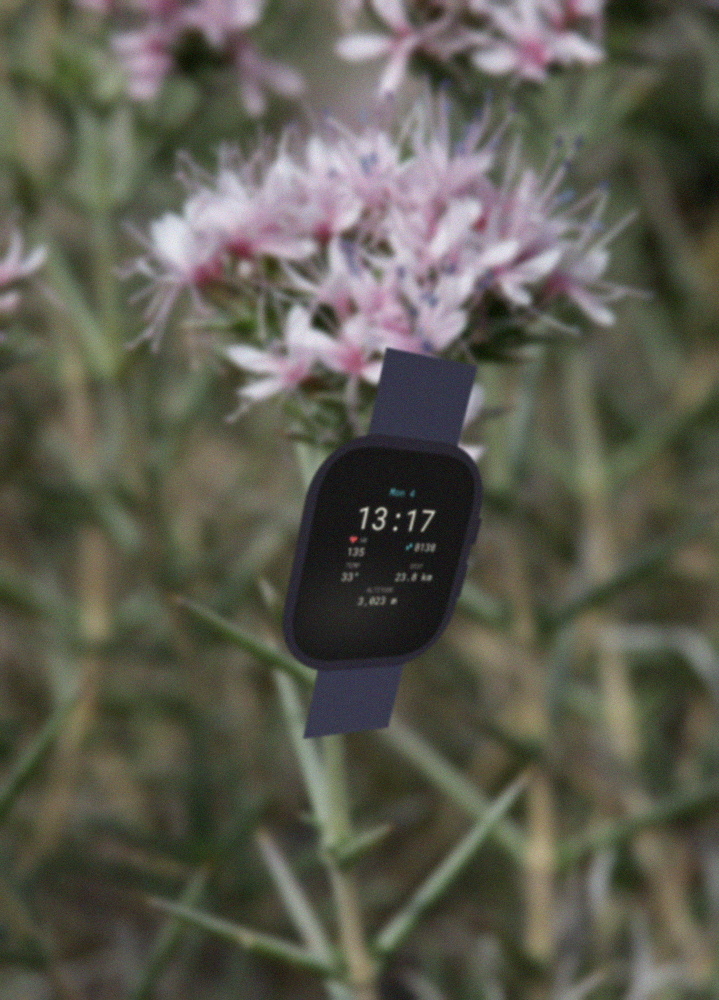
13:17
